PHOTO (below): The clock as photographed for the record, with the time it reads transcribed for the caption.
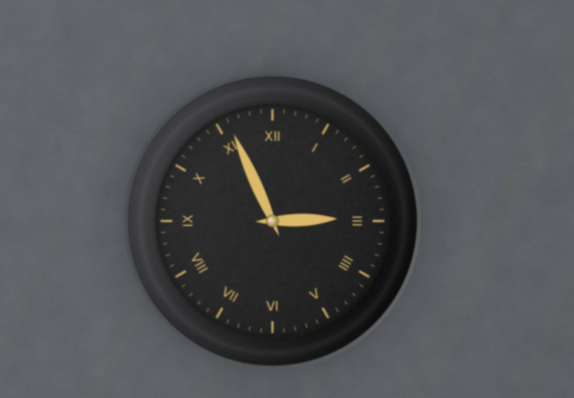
2:56
